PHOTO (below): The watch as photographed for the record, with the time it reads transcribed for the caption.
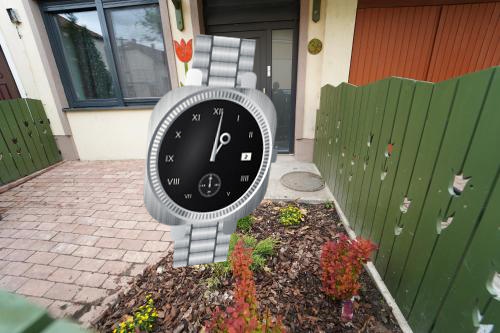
1:01
